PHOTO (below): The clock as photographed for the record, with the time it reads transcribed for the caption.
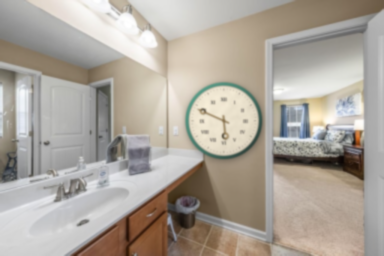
5:49
